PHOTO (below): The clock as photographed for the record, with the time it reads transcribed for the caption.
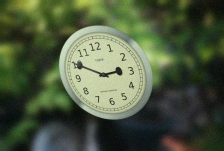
2:50
